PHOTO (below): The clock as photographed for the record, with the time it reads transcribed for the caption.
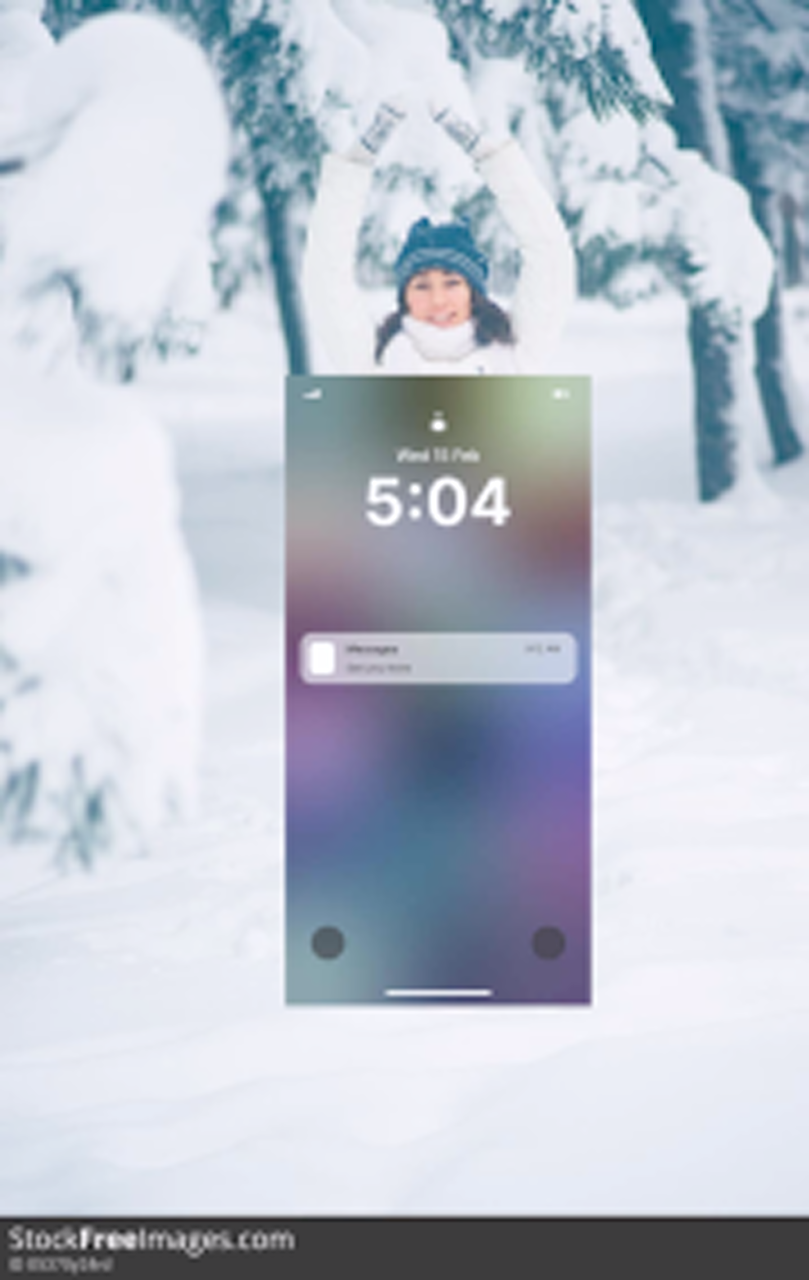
5:04
